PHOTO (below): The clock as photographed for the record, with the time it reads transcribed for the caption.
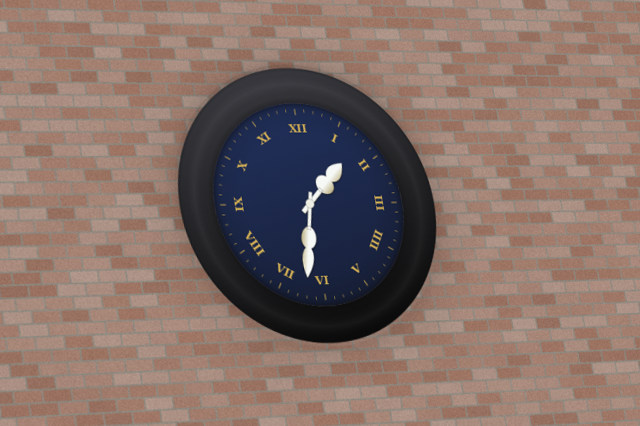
1:32
